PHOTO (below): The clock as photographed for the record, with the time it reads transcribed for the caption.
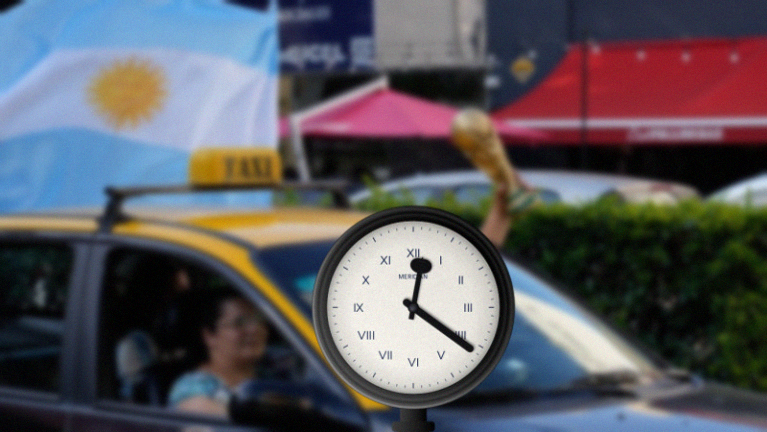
12:21
